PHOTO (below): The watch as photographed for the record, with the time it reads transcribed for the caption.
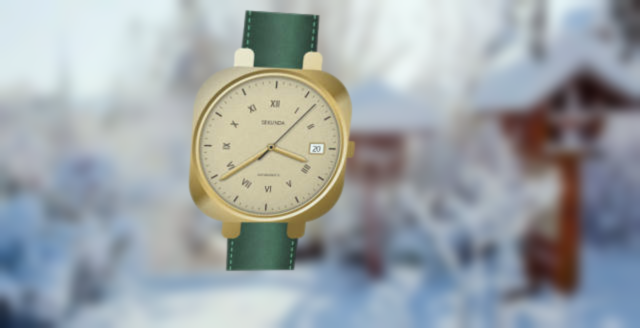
3:39:07
